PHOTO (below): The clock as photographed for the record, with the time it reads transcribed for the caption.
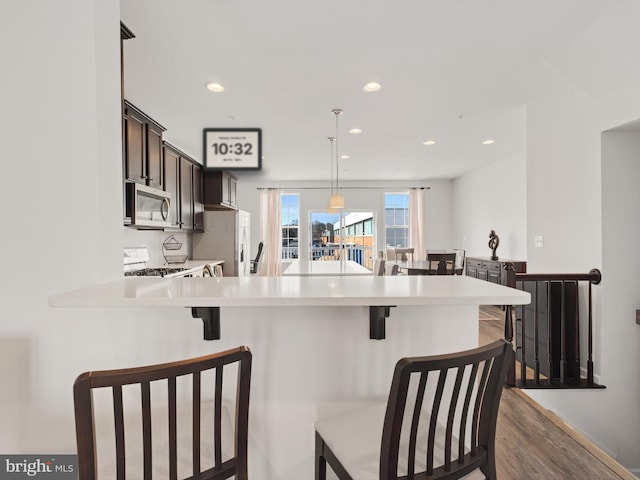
10:32
